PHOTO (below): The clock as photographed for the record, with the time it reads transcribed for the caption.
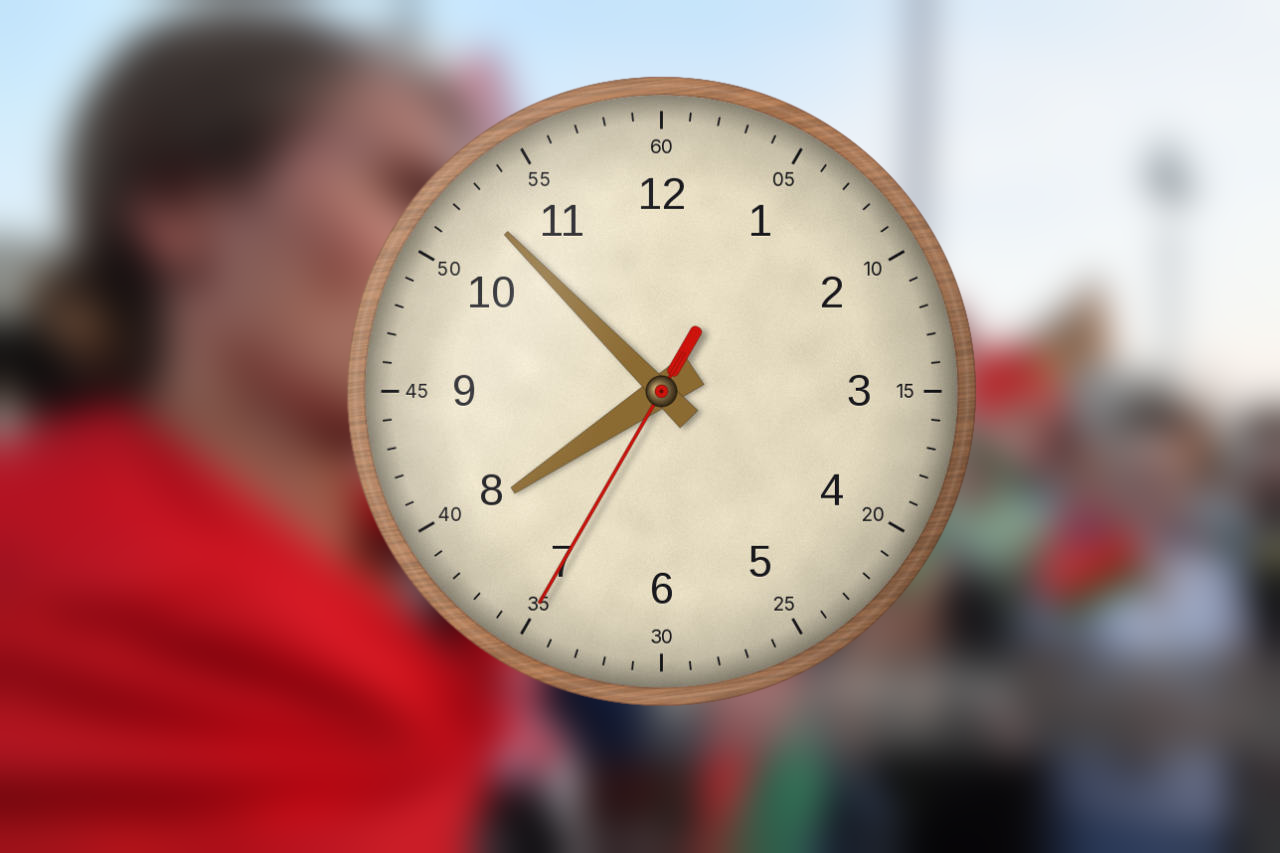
7:52:35
